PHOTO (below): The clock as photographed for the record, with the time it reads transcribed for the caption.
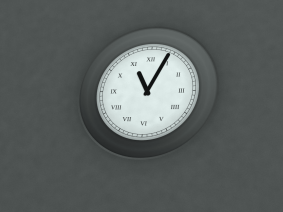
11:04
